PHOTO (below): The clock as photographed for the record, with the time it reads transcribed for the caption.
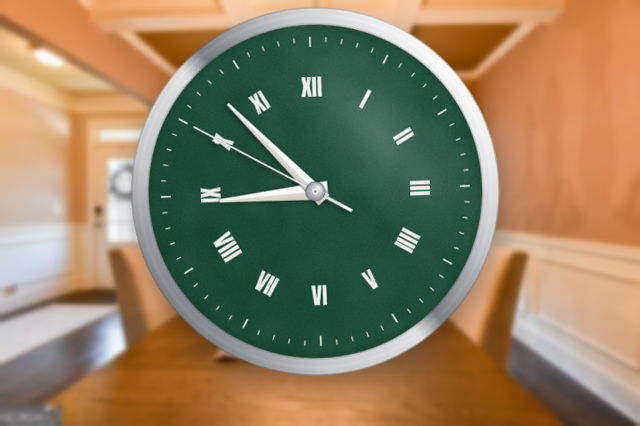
8:52:50
